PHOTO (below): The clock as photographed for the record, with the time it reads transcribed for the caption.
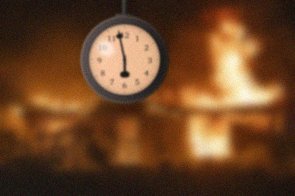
5:58
